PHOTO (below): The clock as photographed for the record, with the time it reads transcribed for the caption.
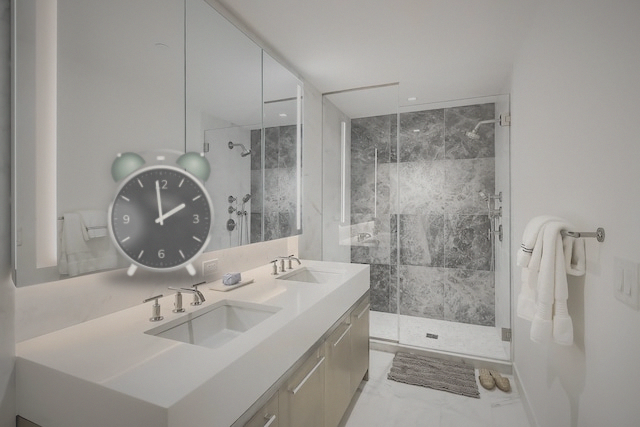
1:59
